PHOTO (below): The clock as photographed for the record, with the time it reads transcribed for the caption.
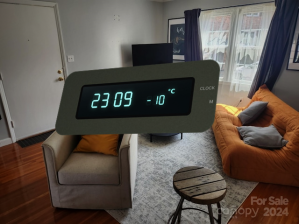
23:09
